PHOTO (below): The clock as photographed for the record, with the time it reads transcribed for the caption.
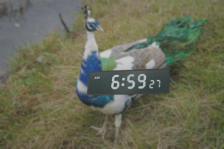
6:59:27
